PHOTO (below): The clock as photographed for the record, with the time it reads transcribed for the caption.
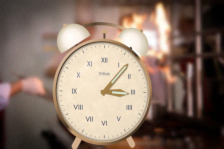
3:07
